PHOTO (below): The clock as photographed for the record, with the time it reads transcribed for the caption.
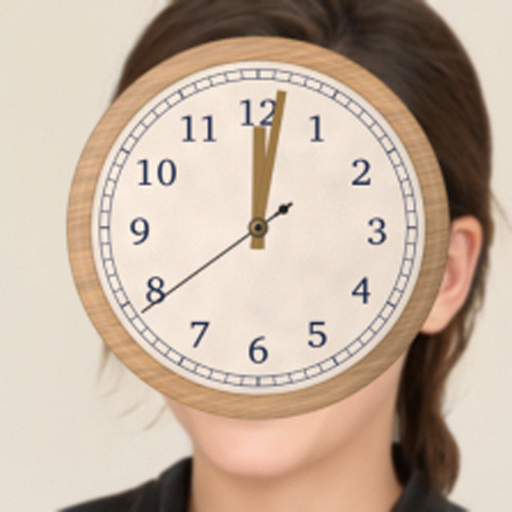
12:01:39
